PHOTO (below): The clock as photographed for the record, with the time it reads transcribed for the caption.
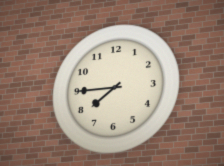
7:45
